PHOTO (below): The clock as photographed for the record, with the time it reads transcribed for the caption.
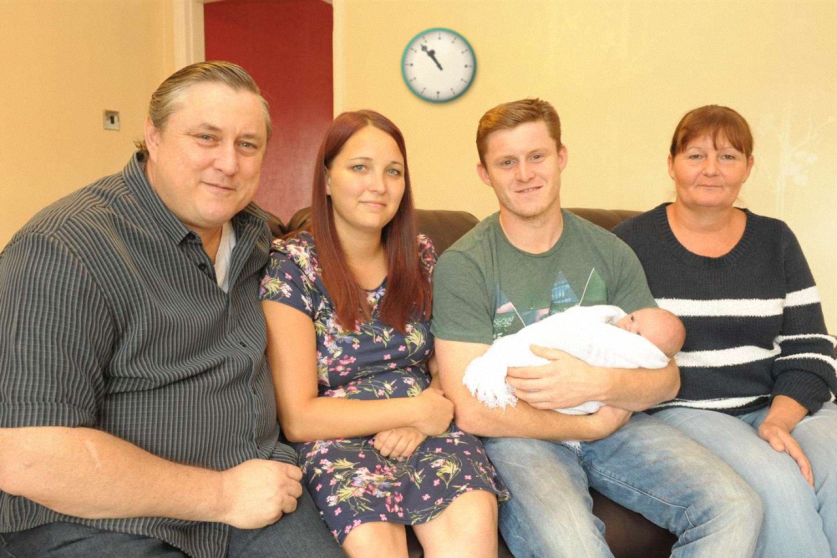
10:53
